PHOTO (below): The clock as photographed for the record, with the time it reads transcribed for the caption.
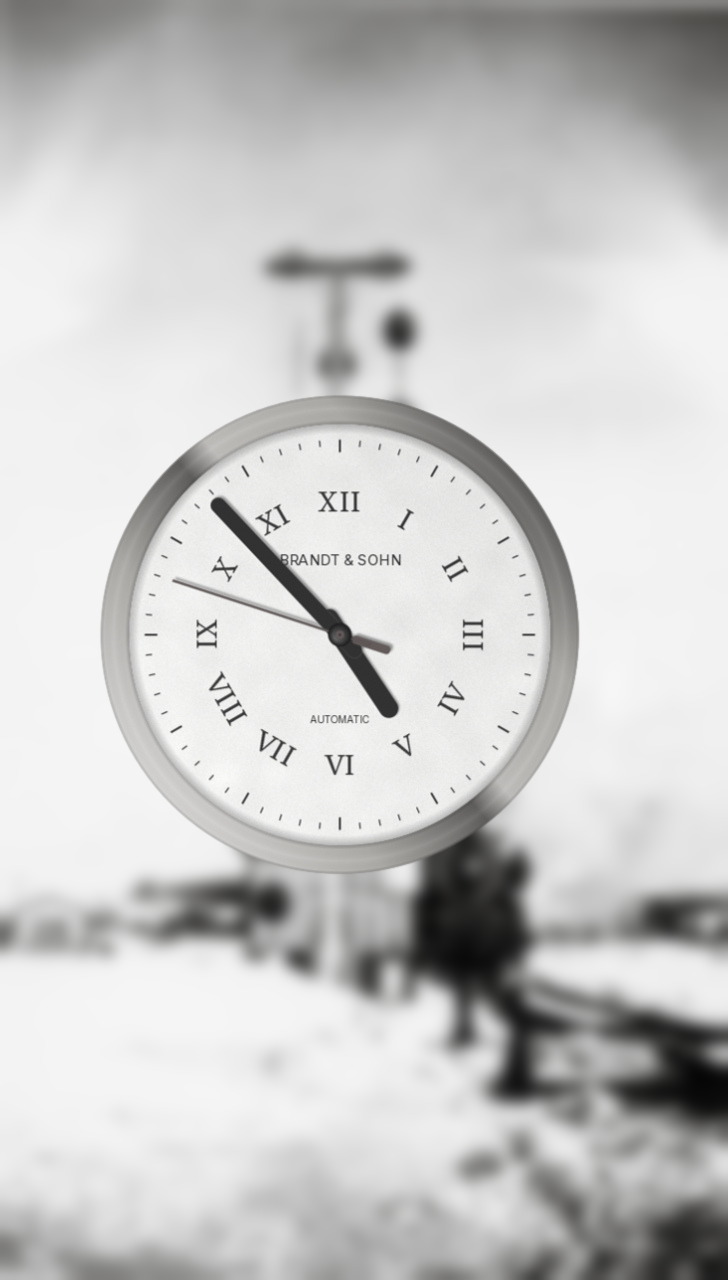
4:52:48
